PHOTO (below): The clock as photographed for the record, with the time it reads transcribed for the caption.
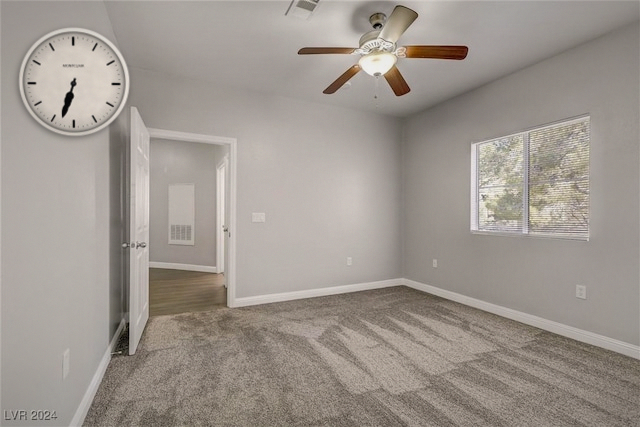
6:33
